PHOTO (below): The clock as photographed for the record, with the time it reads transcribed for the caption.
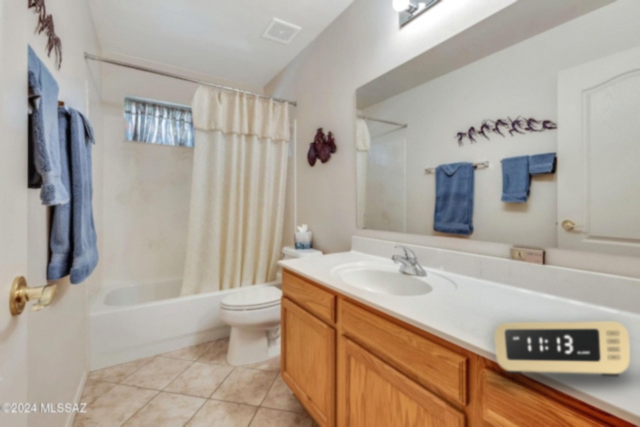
11:13
